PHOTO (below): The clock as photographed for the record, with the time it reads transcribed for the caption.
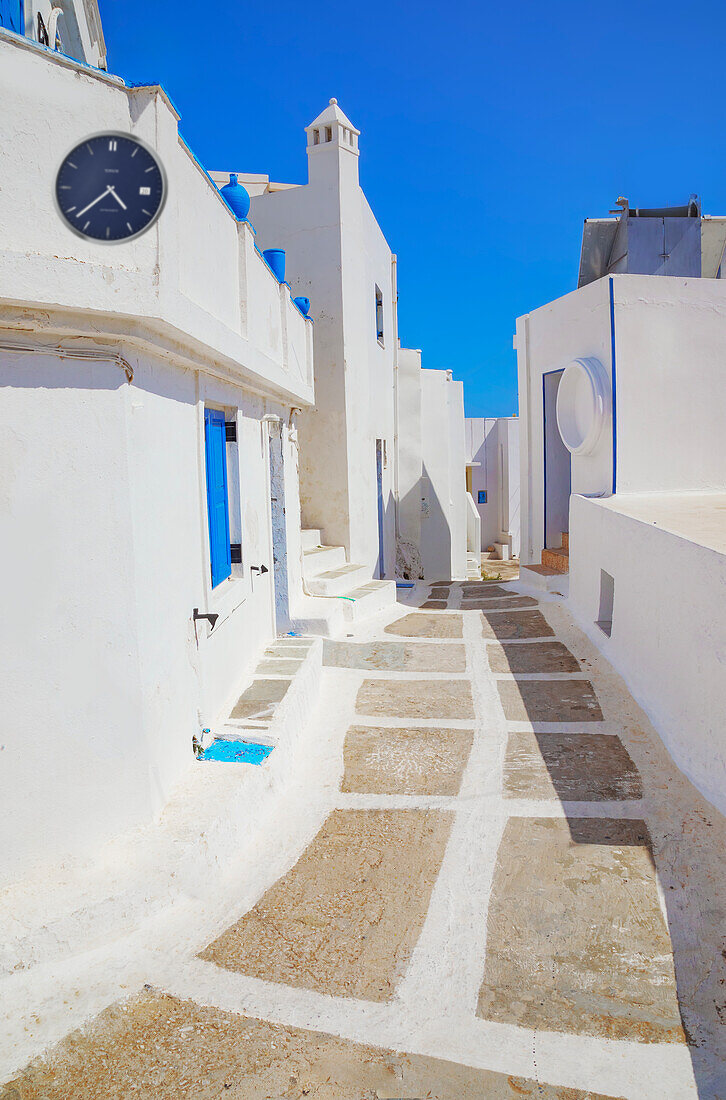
4:38
